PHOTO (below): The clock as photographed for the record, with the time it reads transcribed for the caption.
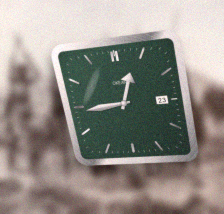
12:44
